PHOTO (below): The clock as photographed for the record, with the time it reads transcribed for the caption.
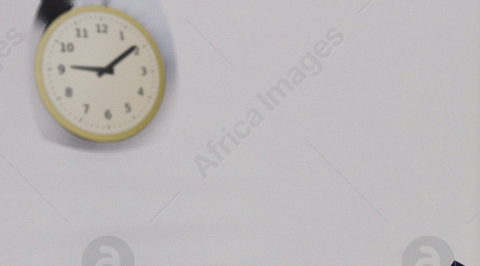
9:09
